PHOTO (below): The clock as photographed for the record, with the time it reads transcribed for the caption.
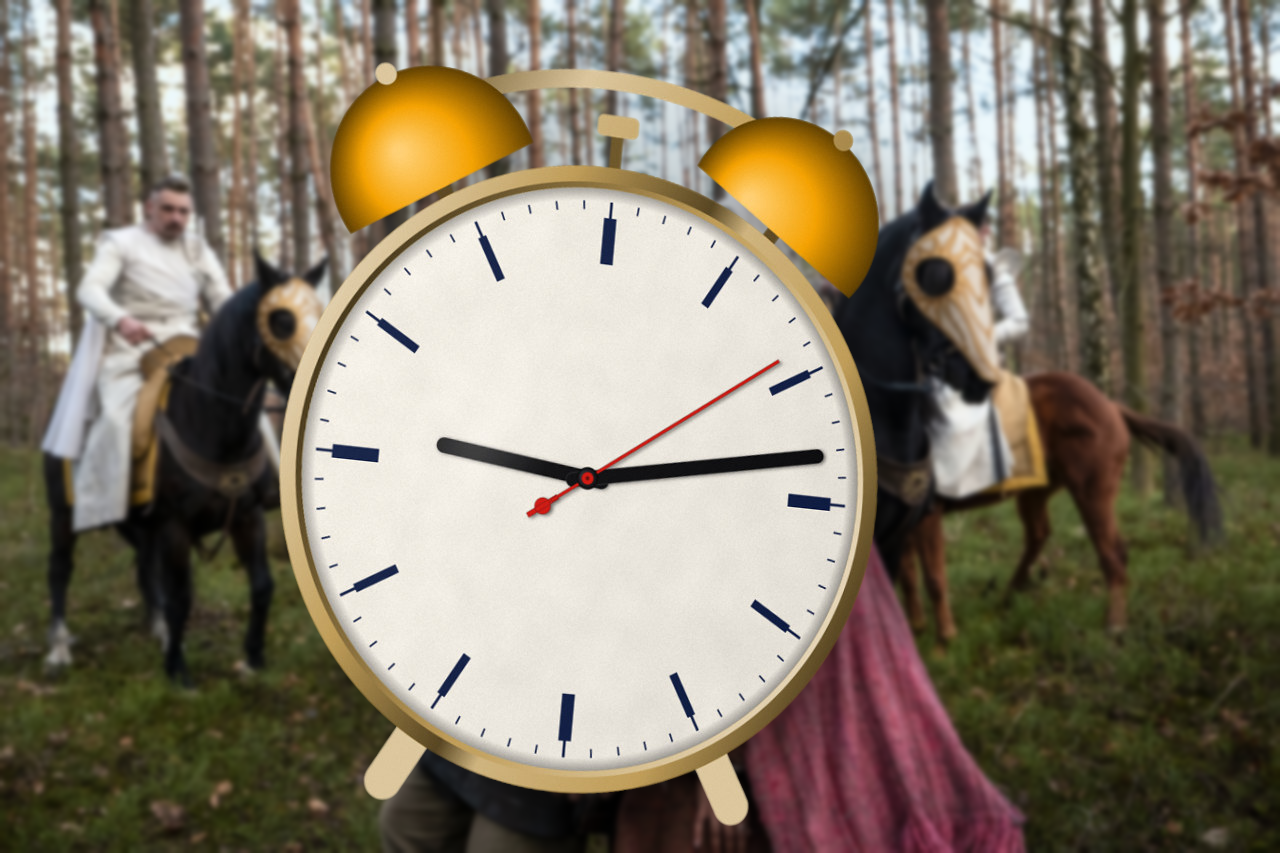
9:13:09
